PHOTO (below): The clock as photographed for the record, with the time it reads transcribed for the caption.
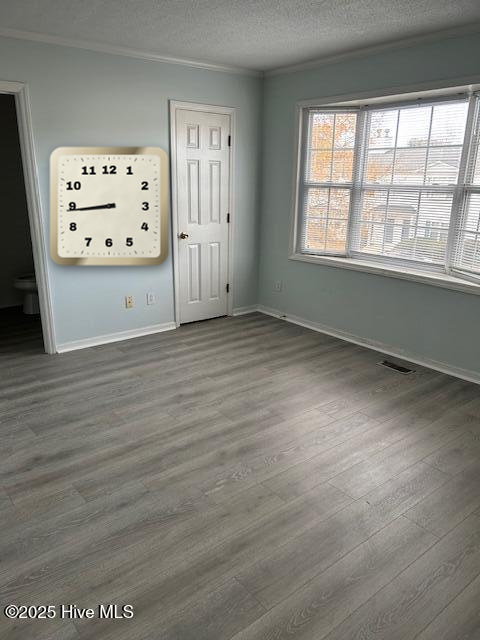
8:44
